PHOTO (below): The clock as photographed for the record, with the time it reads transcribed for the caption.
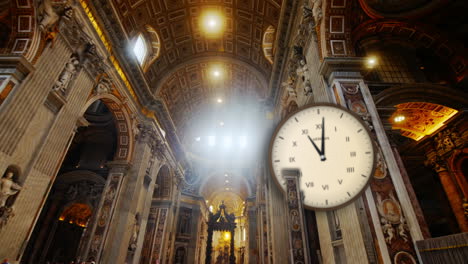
11:01
